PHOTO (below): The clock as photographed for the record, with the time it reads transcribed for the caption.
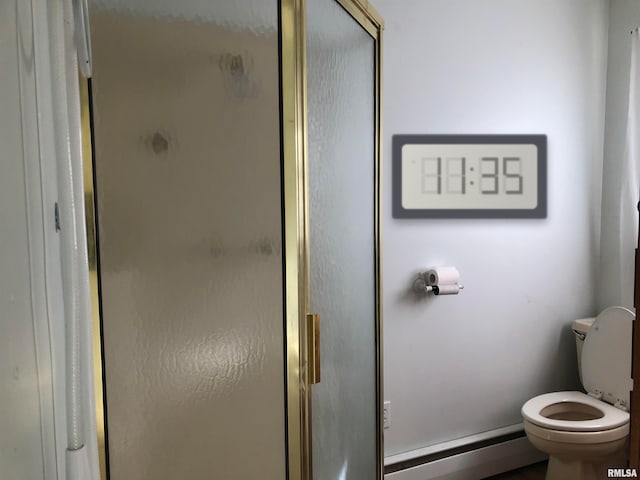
11:35
